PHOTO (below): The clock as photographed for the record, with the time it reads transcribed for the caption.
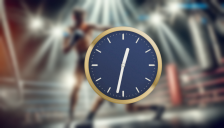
12:32
